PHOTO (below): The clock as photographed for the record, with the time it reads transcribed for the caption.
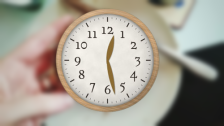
12:28
